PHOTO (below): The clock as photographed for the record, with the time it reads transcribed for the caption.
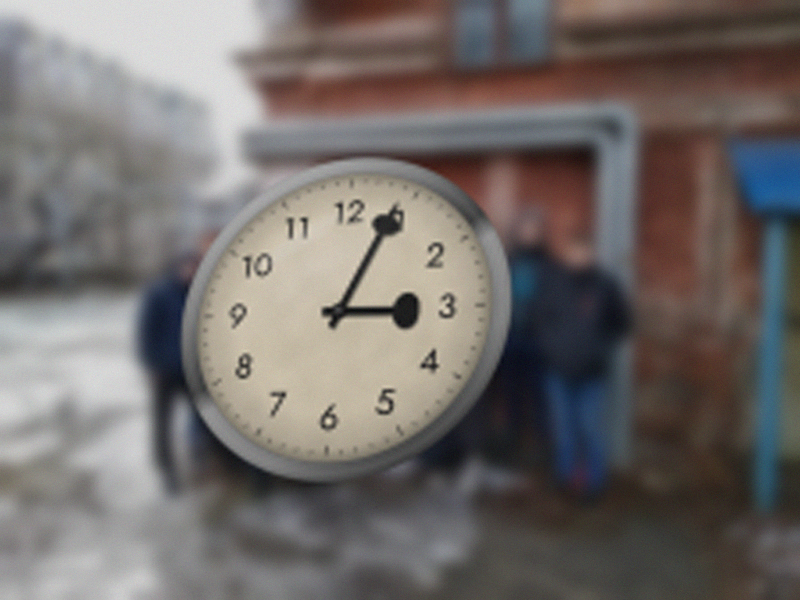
3:04
